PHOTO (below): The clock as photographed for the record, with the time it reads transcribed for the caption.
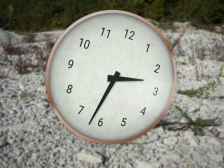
2:32
